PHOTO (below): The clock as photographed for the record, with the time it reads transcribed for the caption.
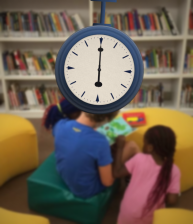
6:00
